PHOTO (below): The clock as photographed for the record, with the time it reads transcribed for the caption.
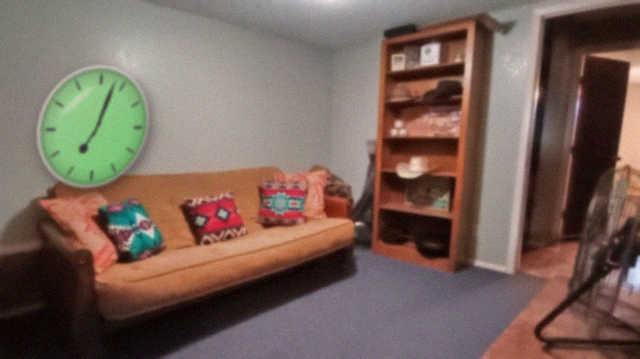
7:03
